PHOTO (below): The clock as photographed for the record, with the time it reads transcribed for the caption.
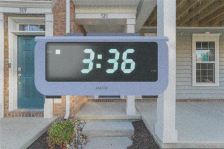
3:36
